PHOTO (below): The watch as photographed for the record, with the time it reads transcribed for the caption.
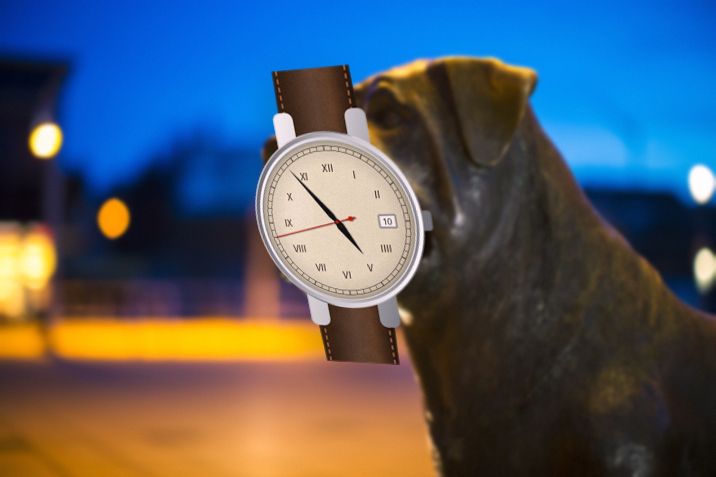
4:53:43
